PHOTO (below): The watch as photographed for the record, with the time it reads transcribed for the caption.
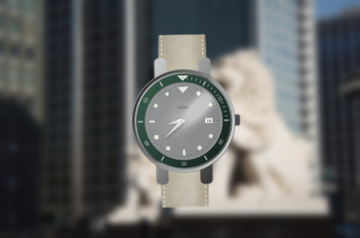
8:38
